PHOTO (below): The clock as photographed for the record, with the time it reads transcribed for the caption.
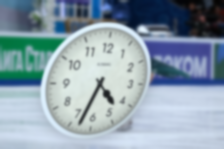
4:33
